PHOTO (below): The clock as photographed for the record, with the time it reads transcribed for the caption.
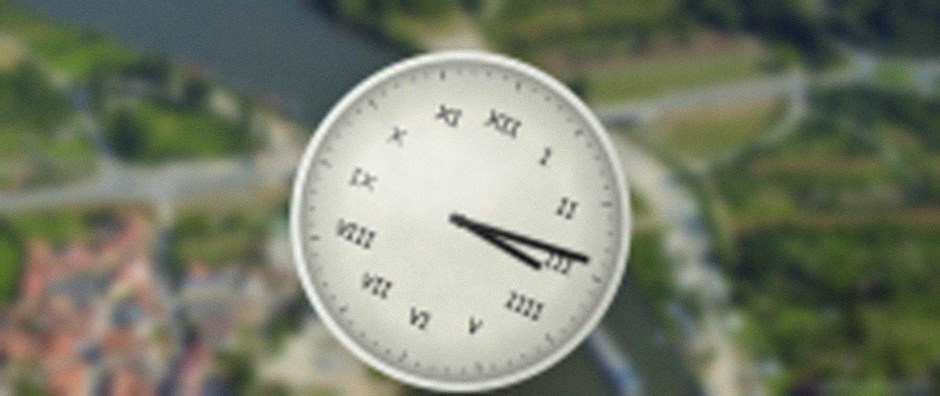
3:14
